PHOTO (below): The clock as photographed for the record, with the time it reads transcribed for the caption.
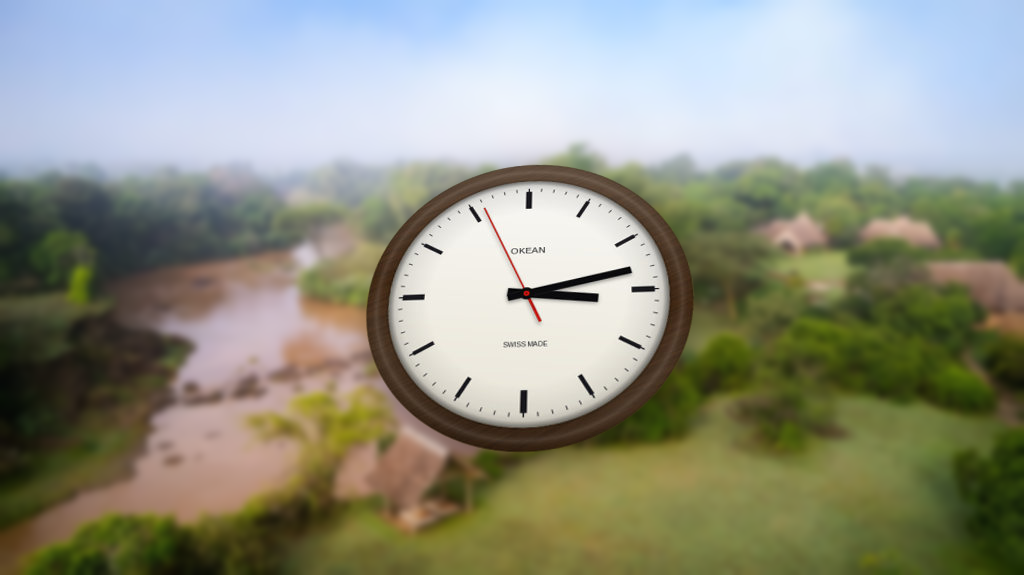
3:12:56
